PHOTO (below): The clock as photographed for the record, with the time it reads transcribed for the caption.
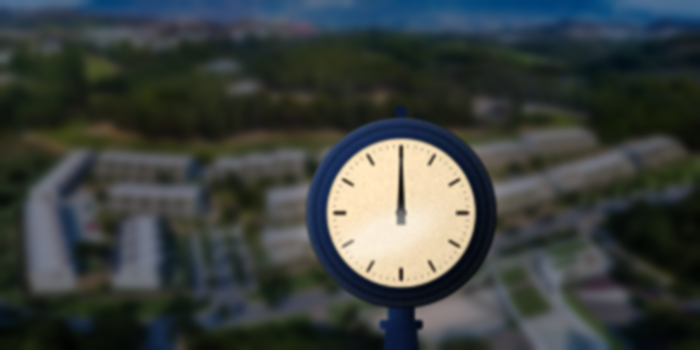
12:00
